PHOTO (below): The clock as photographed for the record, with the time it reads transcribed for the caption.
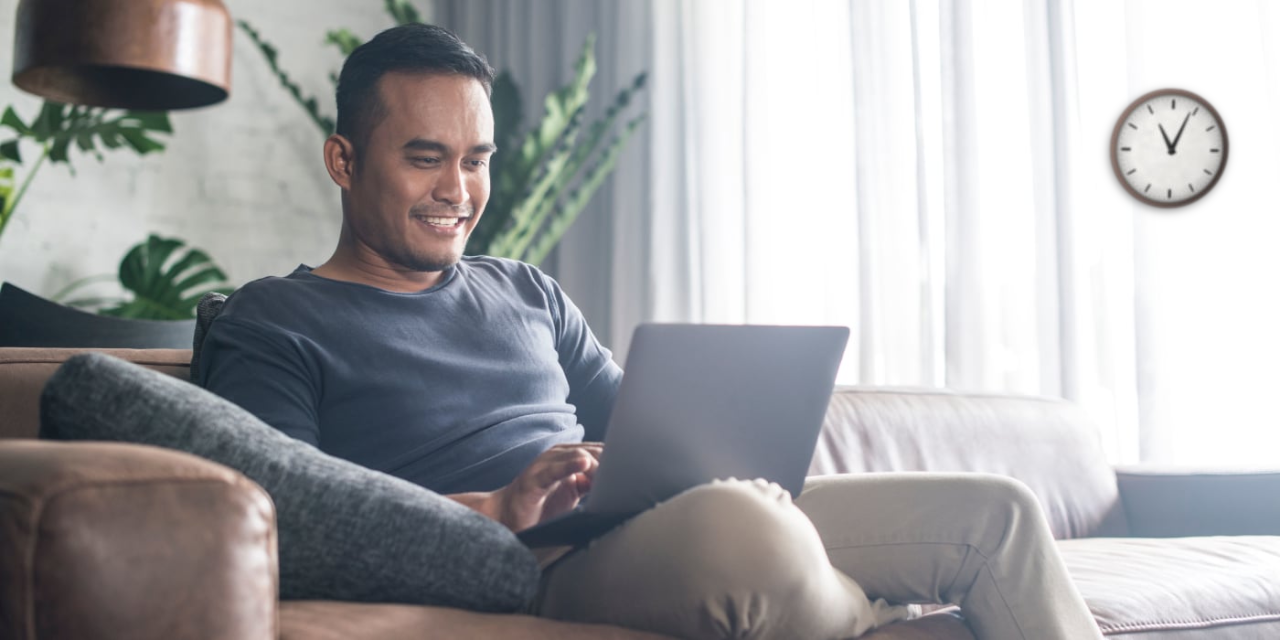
11:04
